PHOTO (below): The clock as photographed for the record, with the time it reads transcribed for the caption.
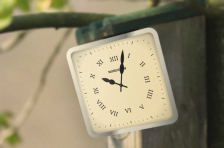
10:03
